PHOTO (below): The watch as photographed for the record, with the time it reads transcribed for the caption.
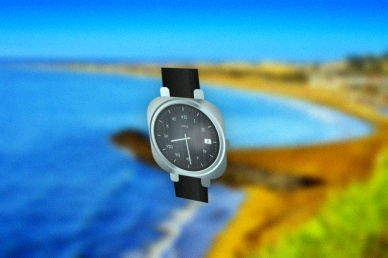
8:29
